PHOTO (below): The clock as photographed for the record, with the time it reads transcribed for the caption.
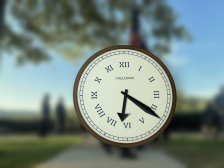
6:21
